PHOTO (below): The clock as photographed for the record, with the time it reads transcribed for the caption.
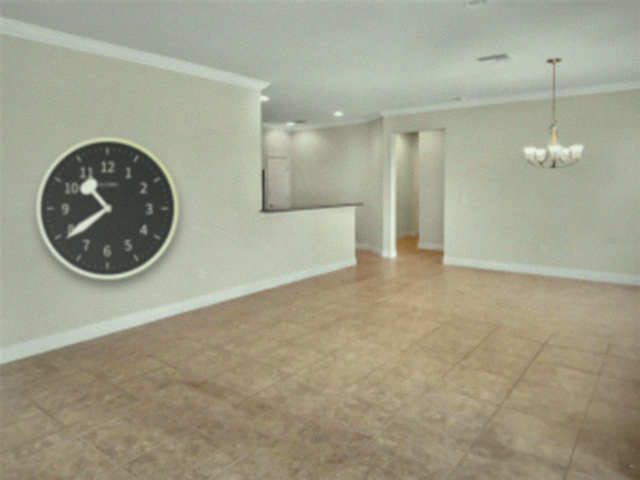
10:39
